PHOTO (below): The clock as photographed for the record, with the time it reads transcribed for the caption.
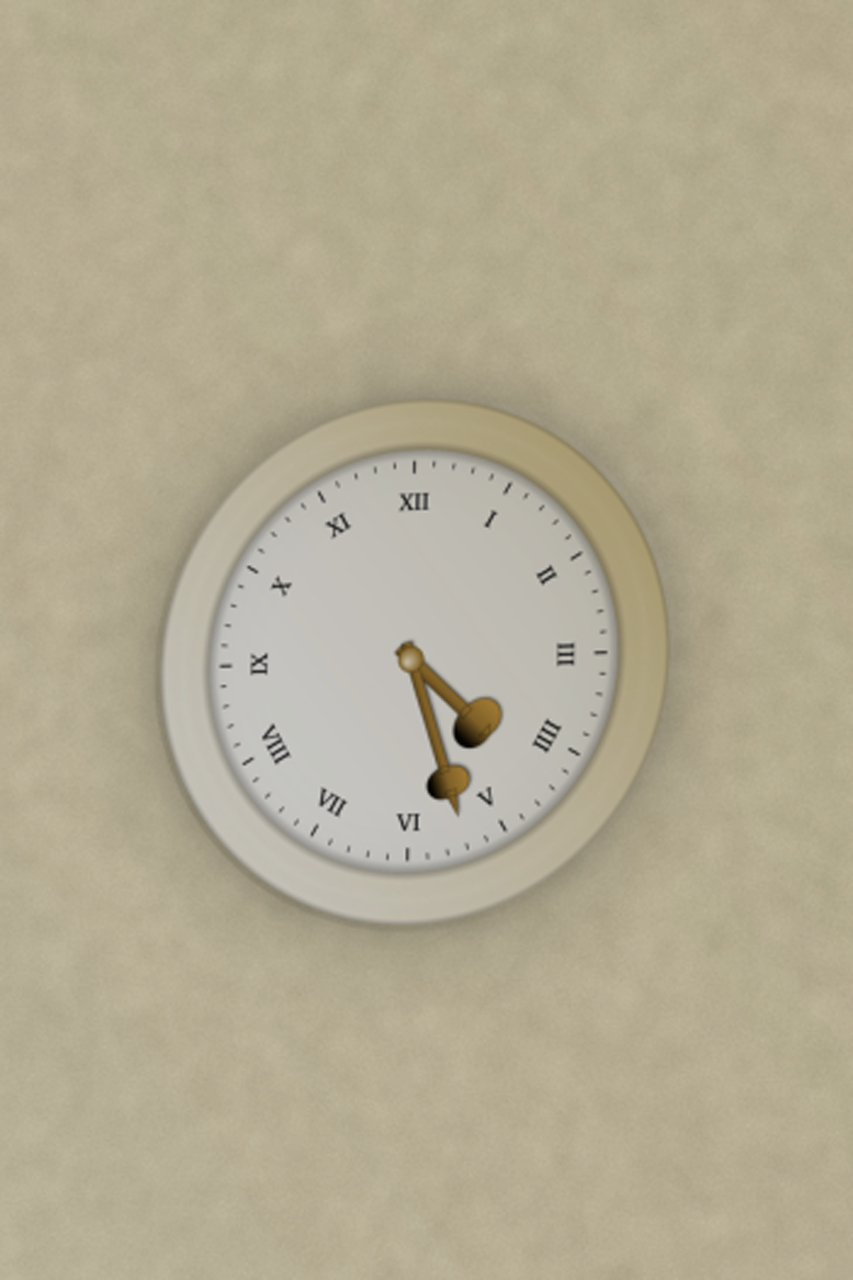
4:27
